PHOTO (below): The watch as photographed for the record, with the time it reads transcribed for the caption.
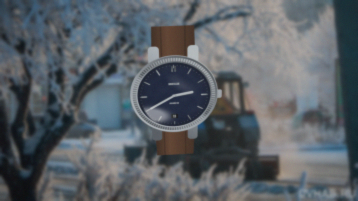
2:40
